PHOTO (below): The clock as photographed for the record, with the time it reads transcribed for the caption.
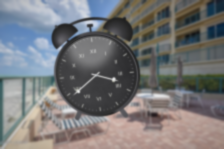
3:39
